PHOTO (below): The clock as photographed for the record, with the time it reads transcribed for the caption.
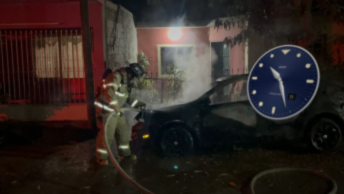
10:26
